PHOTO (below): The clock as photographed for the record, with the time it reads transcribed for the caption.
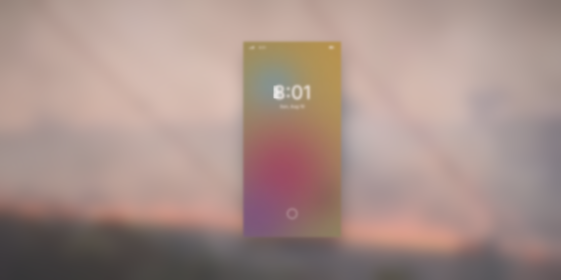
8:01
